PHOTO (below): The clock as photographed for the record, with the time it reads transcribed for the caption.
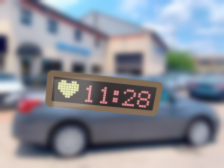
11:28
